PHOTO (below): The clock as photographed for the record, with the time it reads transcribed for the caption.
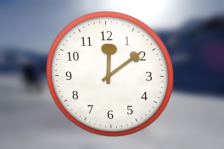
12:09
